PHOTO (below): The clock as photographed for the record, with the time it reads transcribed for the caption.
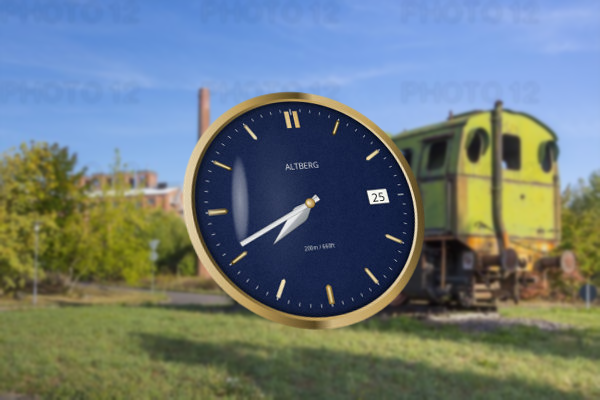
7:41
